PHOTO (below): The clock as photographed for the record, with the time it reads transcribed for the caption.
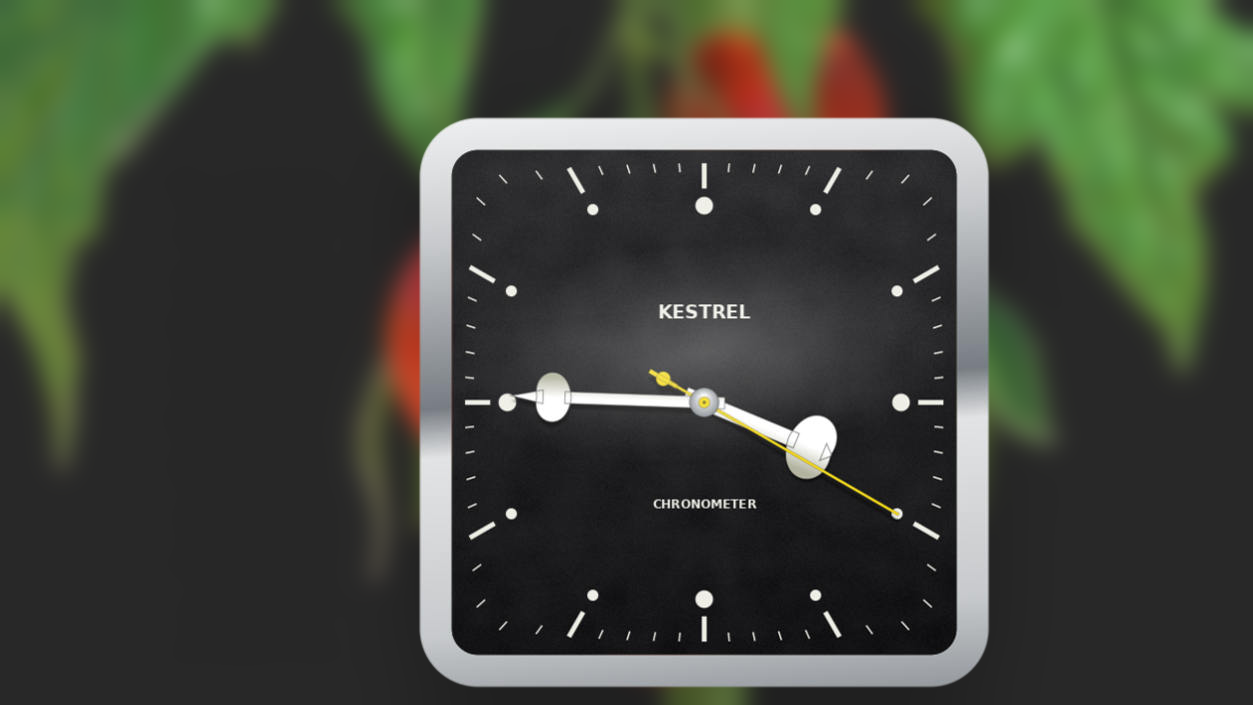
3:45:20
